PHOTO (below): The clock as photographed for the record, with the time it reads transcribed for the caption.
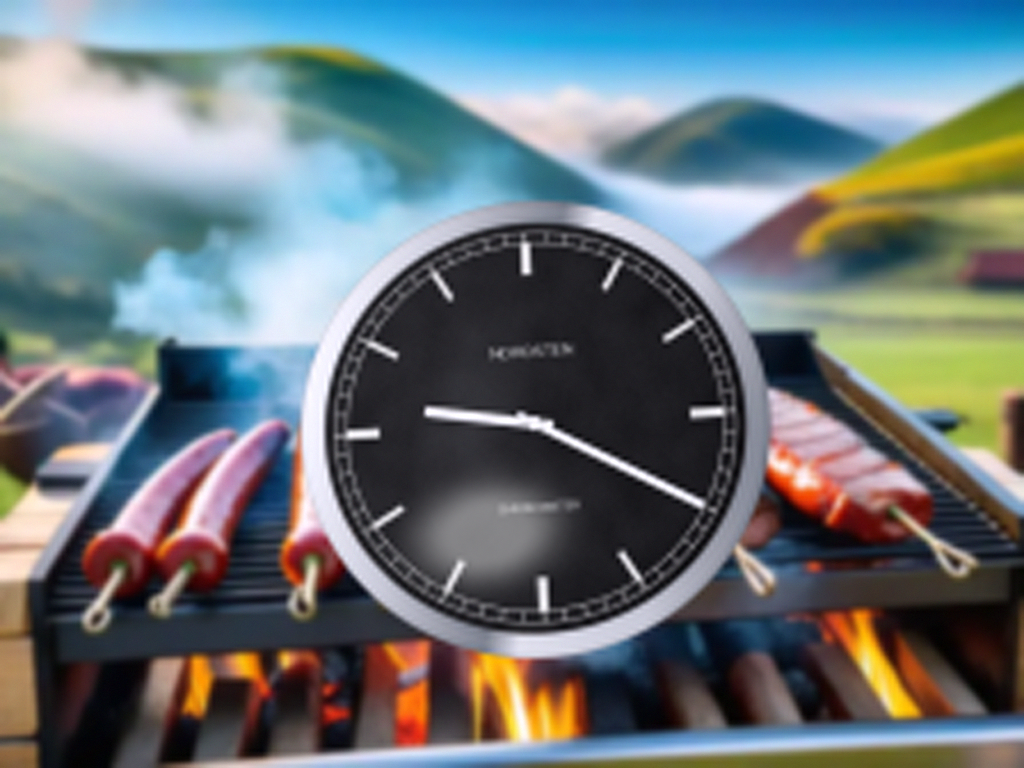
9:20
